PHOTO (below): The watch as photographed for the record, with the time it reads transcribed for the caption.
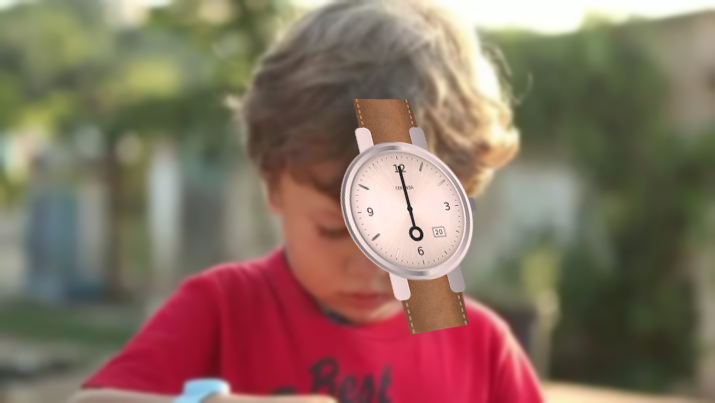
6:00
